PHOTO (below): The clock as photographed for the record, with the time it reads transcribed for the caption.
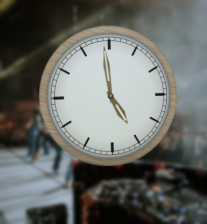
4:59
